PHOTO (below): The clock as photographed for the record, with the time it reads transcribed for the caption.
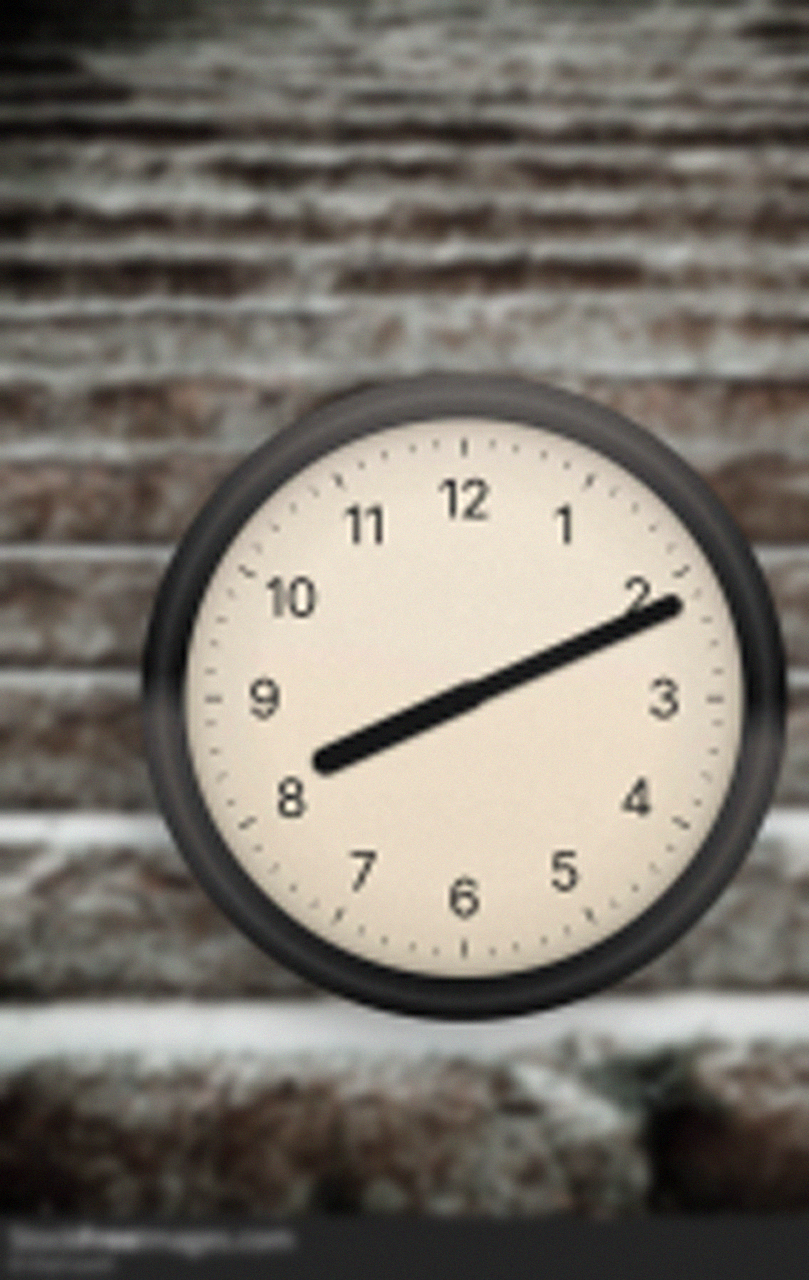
8:11
